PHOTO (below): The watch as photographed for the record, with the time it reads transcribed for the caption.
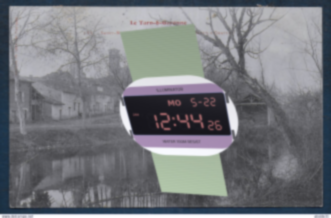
12:44
